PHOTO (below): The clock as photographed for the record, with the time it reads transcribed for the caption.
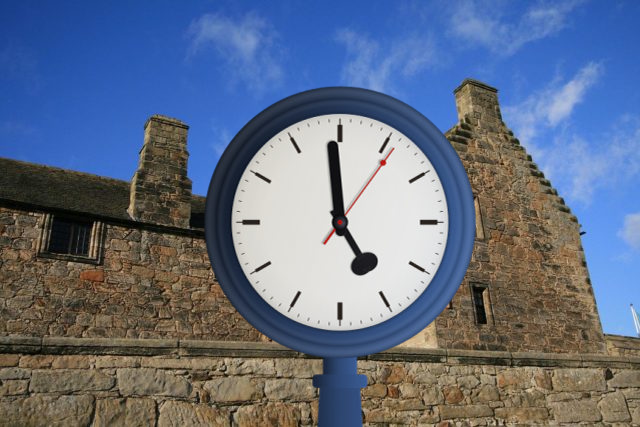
4:59:06
